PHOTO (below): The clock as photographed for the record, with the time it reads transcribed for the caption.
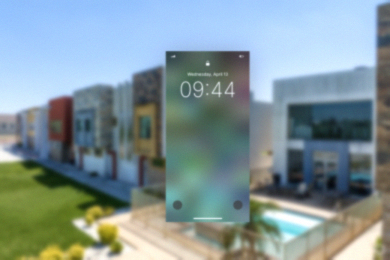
9:44
